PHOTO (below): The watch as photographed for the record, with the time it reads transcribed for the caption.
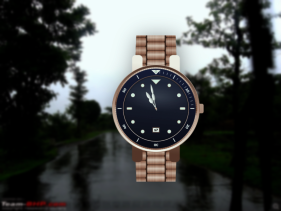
10:58
